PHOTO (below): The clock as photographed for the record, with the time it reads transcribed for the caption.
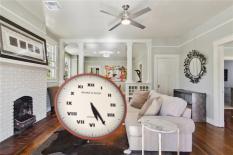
5:25
